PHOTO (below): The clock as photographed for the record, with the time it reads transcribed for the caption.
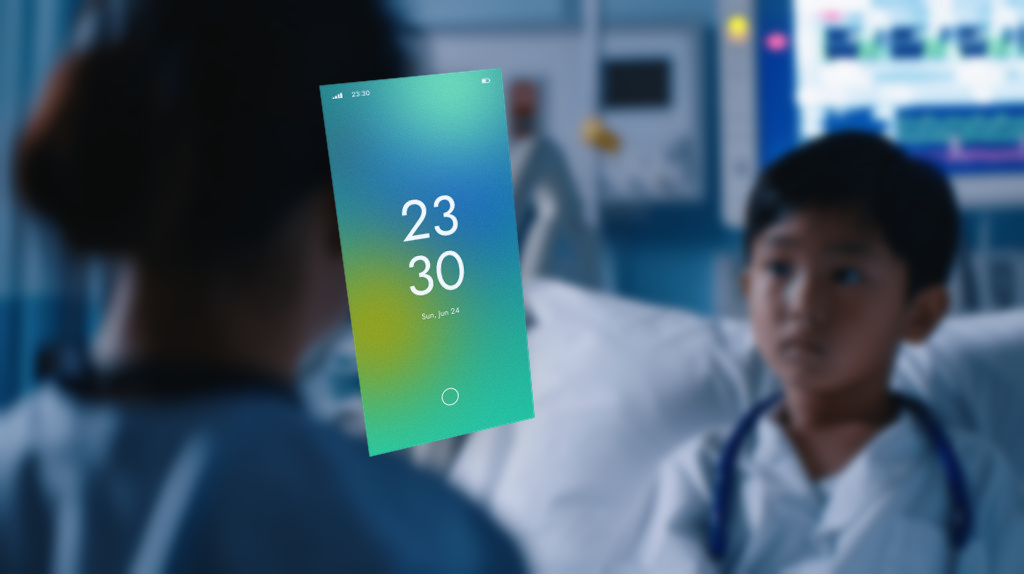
23:30
